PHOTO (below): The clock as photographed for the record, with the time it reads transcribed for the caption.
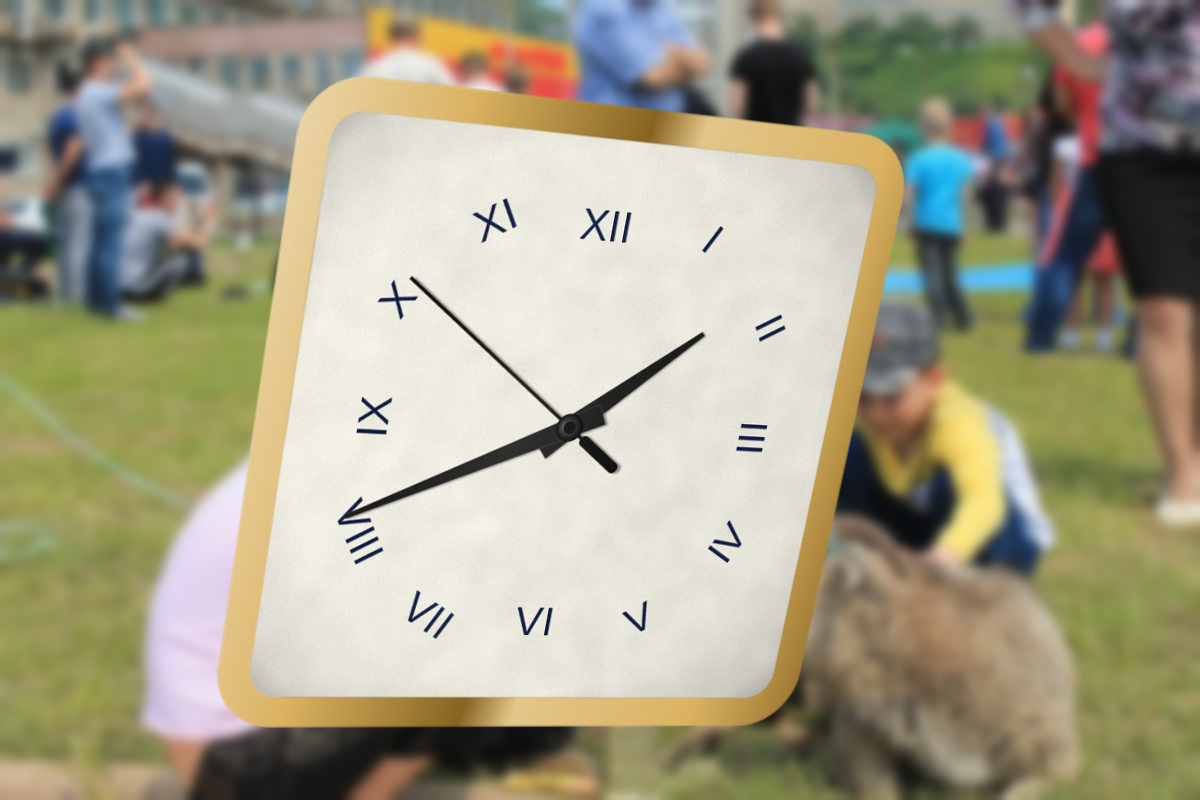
1:40:51
